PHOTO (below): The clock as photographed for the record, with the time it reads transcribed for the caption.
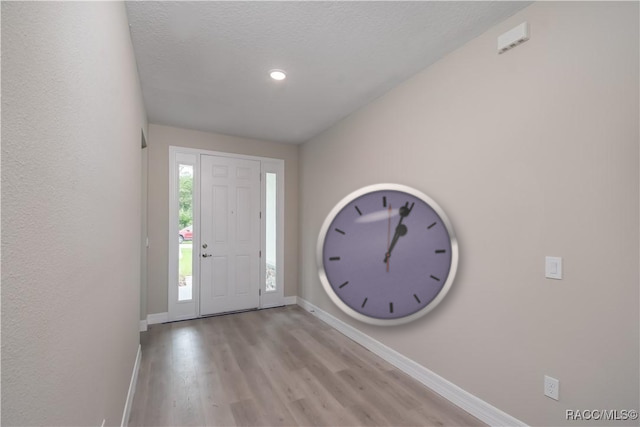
1:04:01
